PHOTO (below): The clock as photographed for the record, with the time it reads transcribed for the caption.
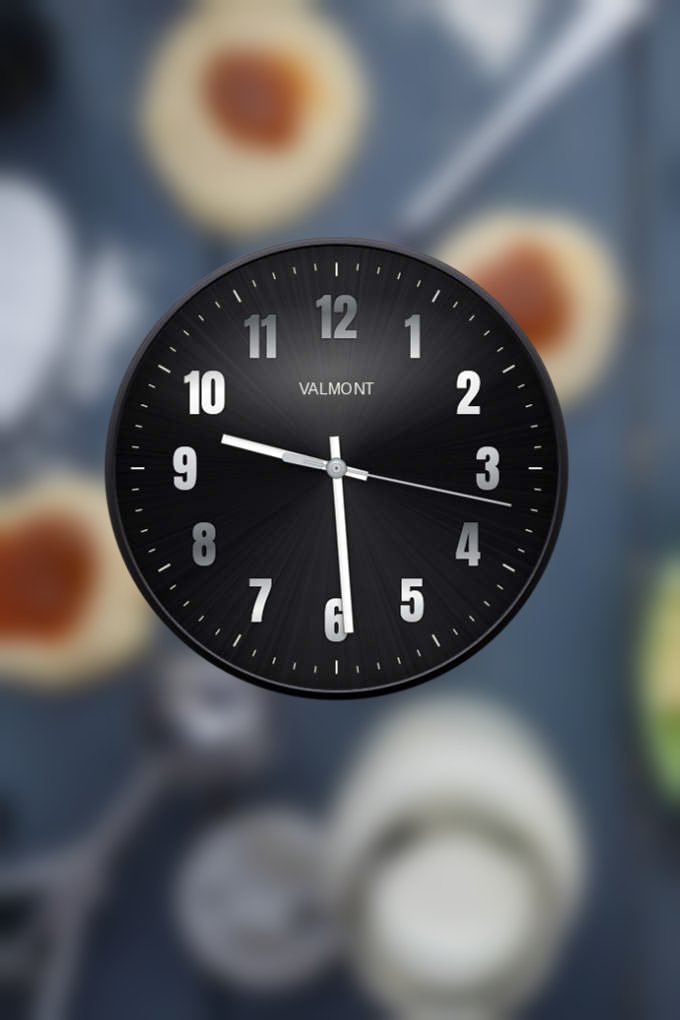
9:29:17
